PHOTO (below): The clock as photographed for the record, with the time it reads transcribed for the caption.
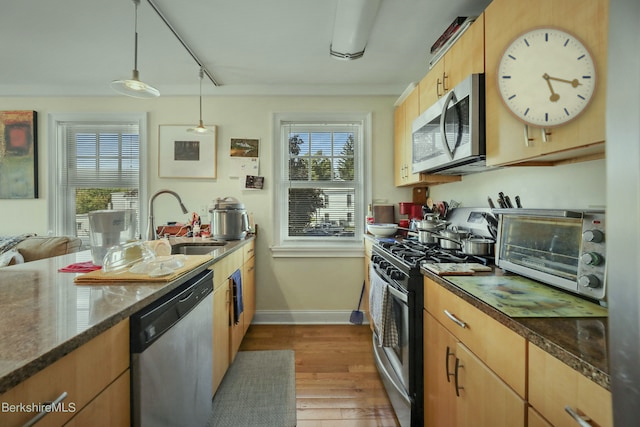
5:17
